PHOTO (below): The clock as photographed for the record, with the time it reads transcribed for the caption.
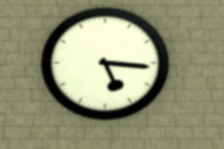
5:16
